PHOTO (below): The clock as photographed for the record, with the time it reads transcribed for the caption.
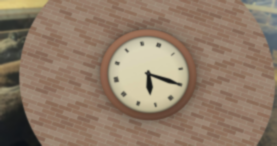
5:15
